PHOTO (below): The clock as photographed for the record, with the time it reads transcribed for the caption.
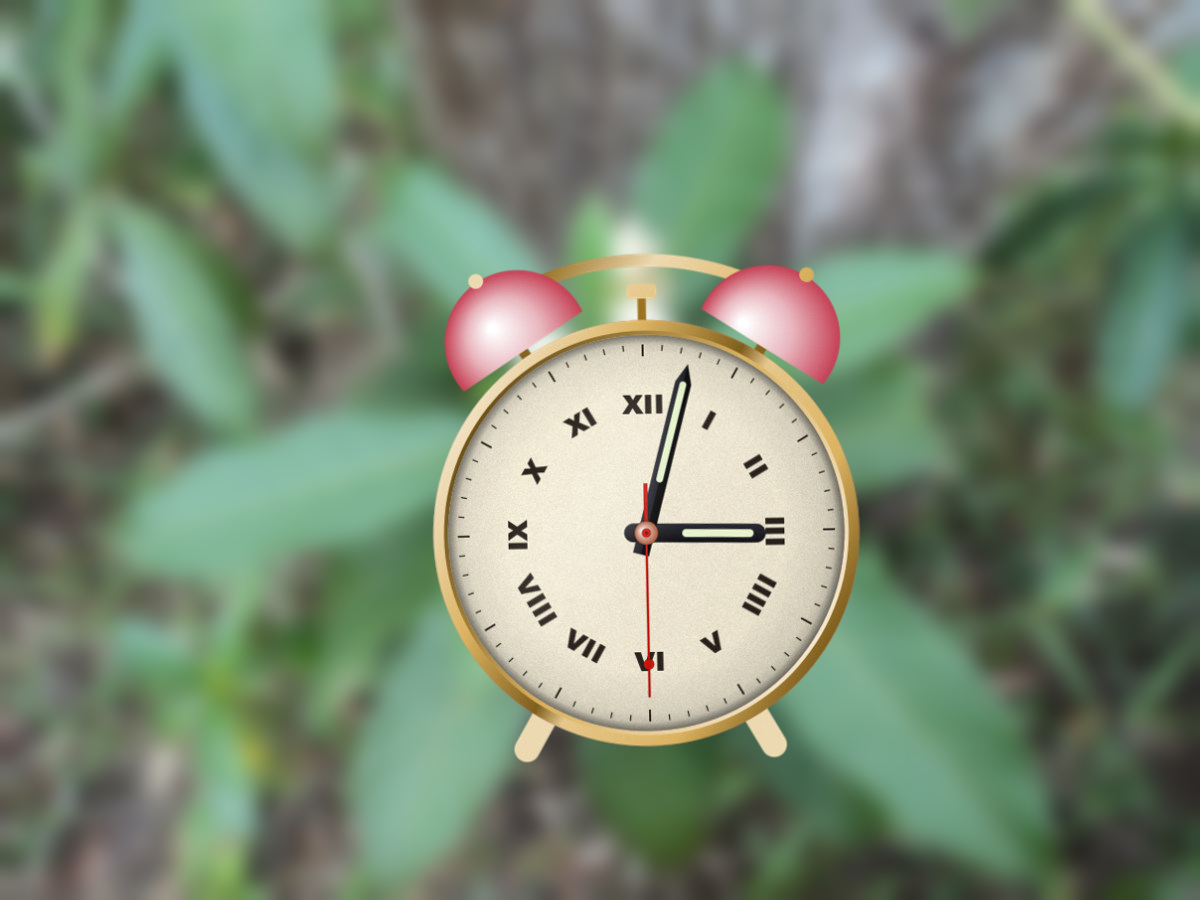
3:02:30
